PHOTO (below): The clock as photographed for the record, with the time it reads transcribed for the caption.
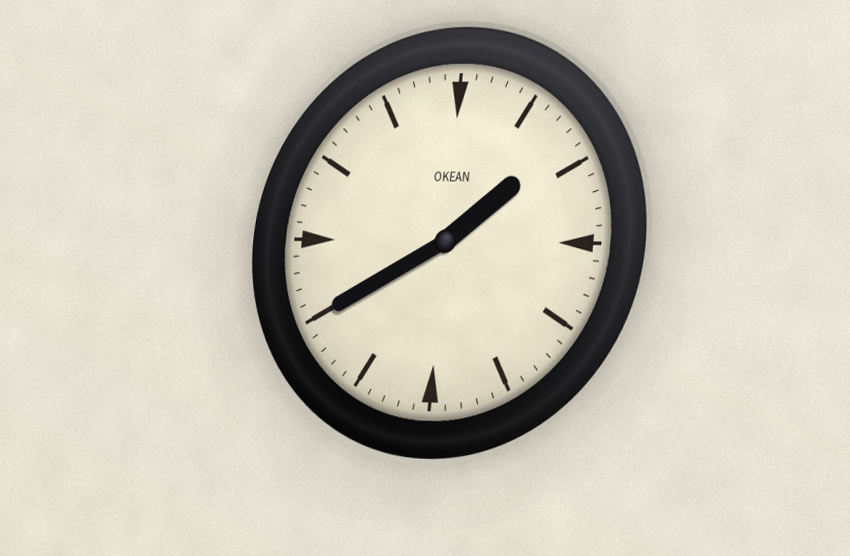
1:40
